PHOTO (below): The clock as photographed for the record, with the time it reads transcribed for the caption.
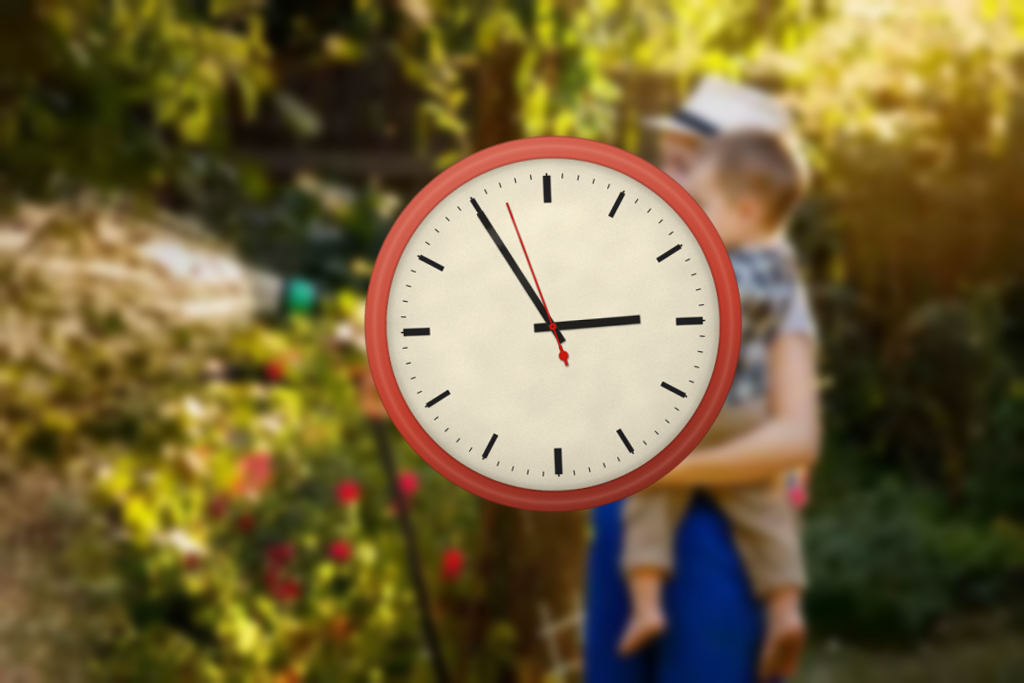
2:54:57
